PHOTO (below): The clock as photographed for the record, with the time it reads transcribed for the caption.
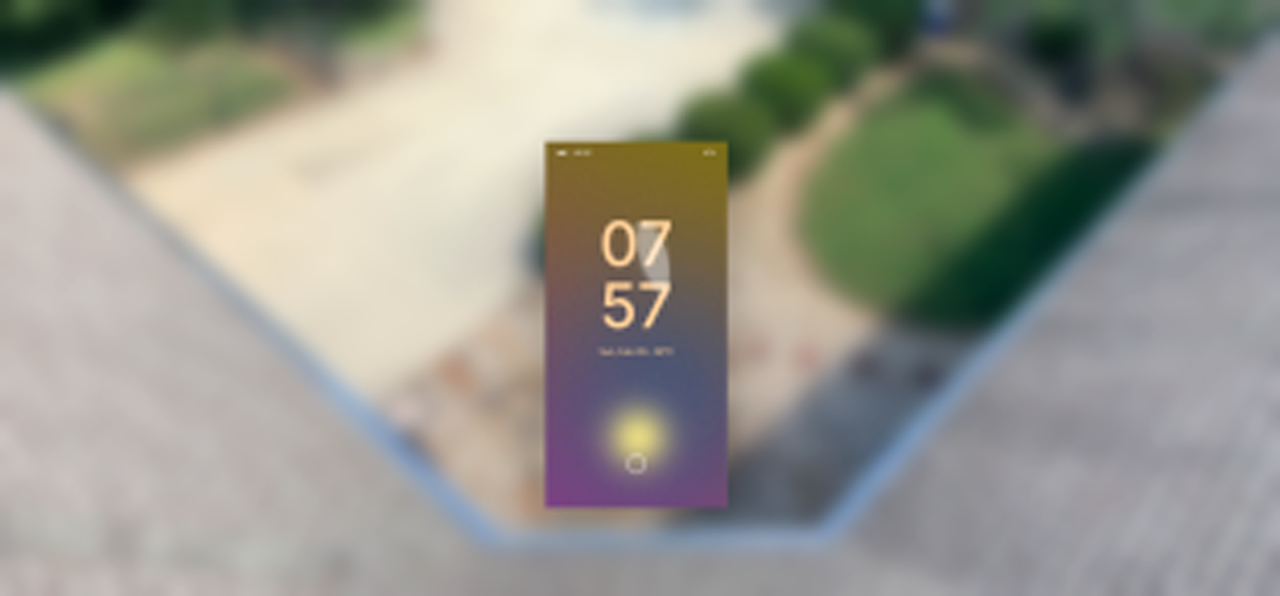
7:57
